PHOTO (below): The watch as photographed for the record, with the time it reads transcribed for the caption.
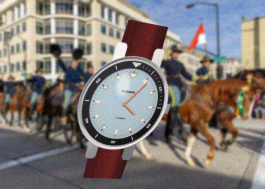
4:06
